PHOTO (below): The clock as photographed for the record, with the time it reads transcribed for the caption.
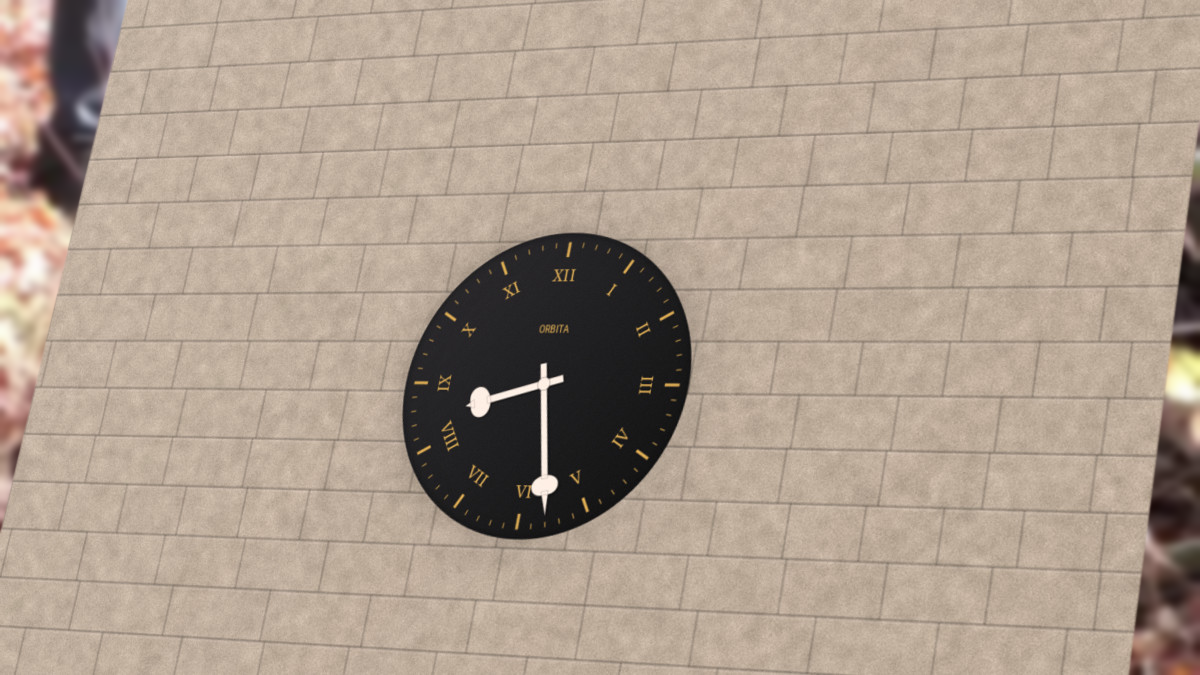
8:28
